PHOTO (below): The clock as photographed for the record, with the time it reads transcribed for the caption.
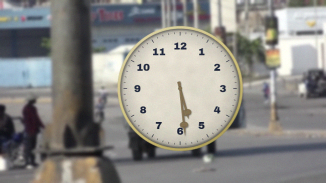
5:29
